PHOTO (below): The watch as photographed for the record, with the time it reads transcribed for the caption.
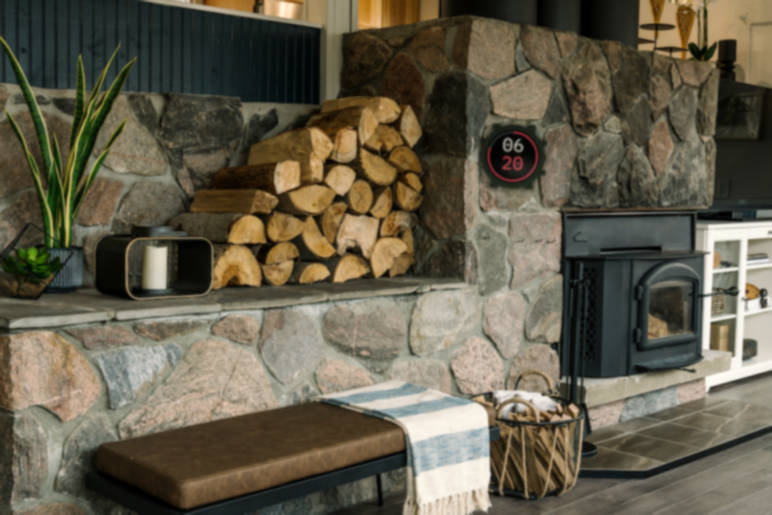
6:20
